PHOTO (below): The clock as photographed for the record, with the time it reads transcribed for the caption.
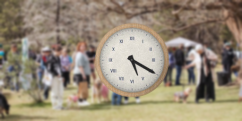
5:20
